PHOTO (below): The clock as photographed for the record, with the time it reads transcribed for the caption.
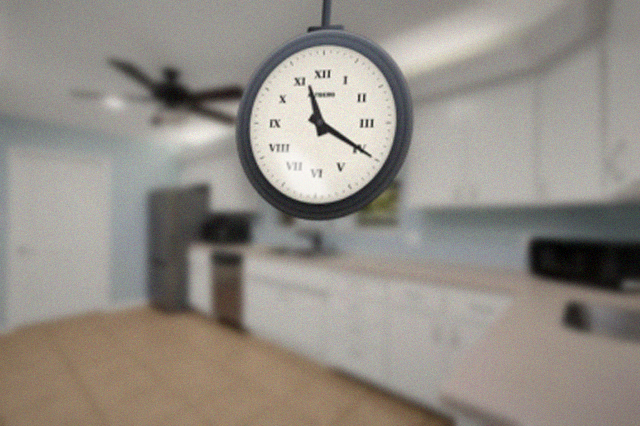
11:20
